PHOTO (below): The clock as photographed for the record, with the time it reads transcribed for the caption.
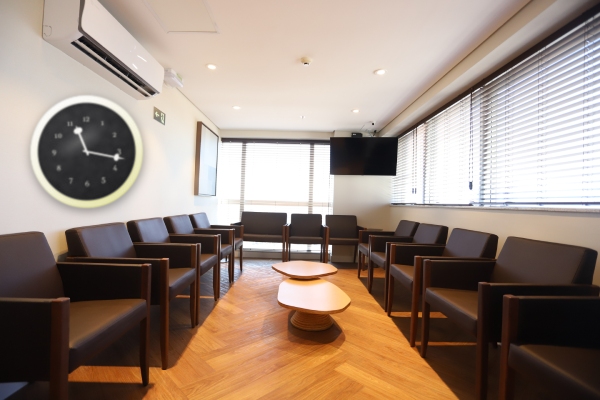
11:17
